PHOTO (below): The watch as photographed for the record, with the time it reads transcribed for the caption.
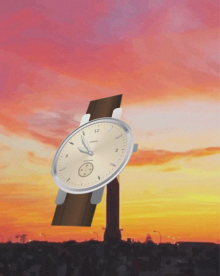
9:54
